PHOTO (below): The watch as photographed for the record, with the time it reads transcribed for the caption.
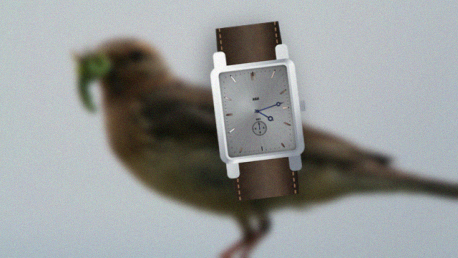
4:13
